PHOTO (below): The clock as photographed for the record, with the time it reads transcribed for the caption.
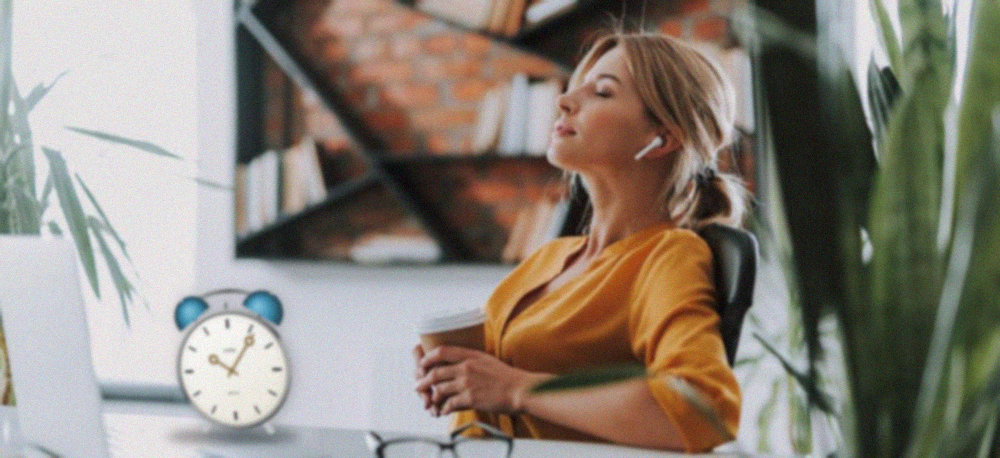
10:06
